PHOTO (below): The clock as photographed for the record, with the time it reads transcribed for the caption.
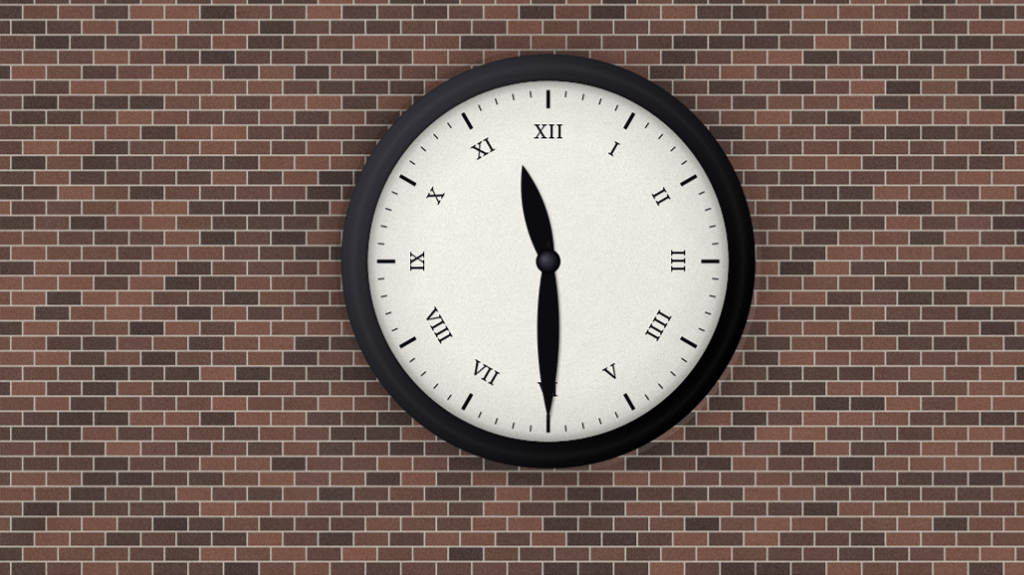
11:30
